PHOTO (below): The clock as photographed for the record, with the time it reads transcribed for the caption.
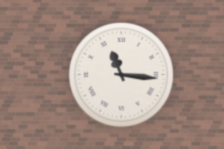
11:16
